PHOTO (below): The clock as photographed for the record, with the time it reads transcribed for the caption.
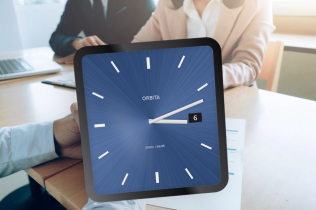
3:12
